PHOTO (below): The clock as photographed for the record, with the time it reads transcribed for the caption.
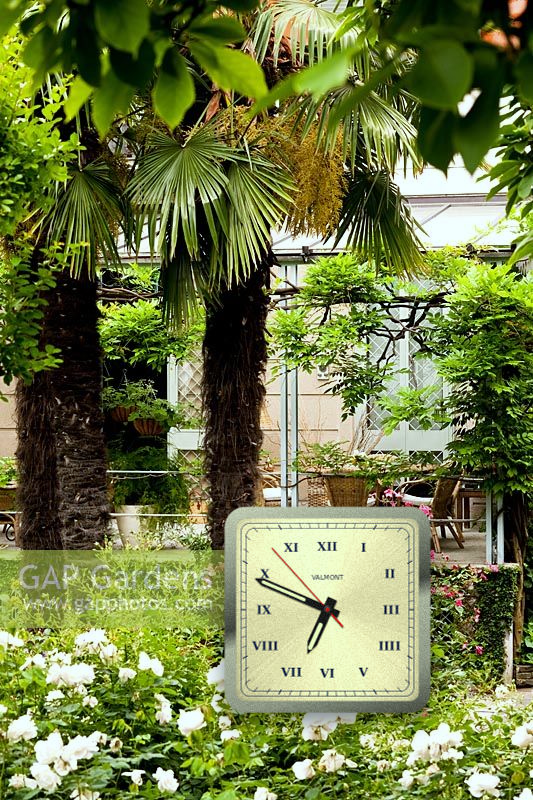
6:48:53
